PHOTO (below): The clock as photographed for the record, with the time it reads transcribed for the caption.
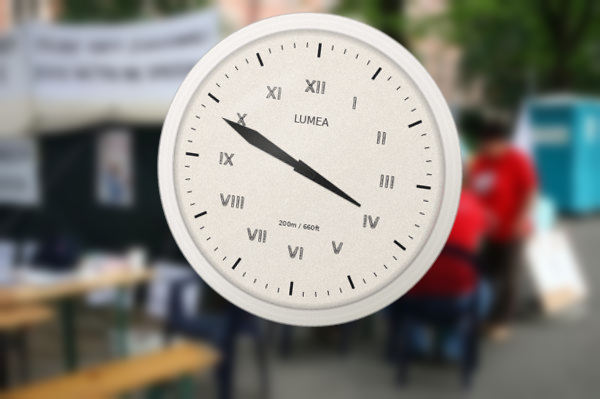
3:49
